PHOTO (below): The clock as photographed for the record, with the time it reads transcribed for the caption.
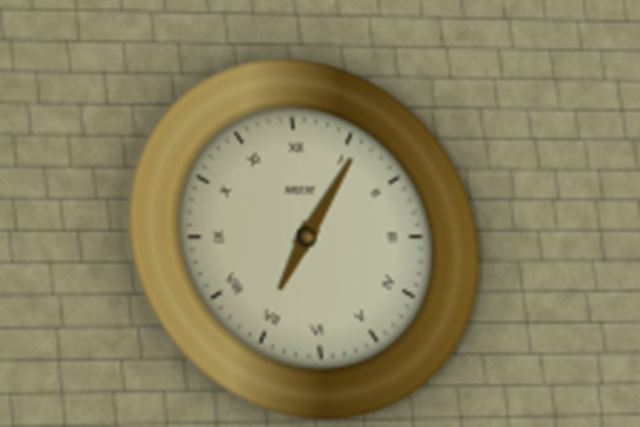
7:06
